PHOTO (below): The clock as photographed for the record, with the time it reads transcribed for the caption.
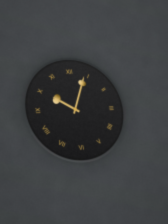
10:04
